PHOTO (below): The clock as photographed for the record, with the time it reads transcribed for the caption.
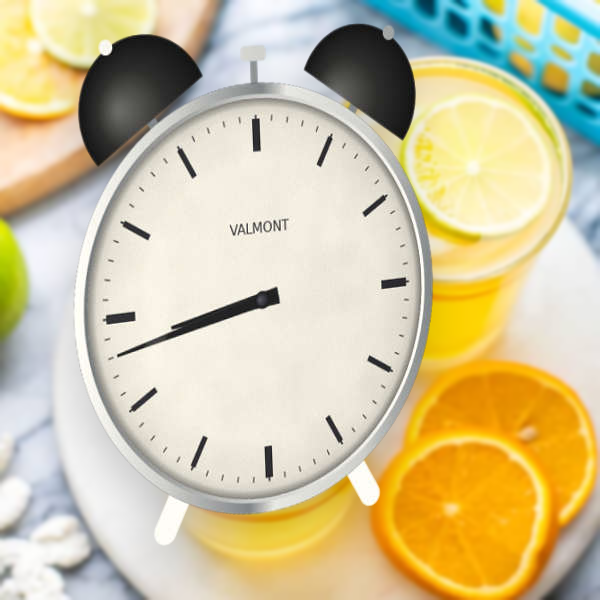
8:43
